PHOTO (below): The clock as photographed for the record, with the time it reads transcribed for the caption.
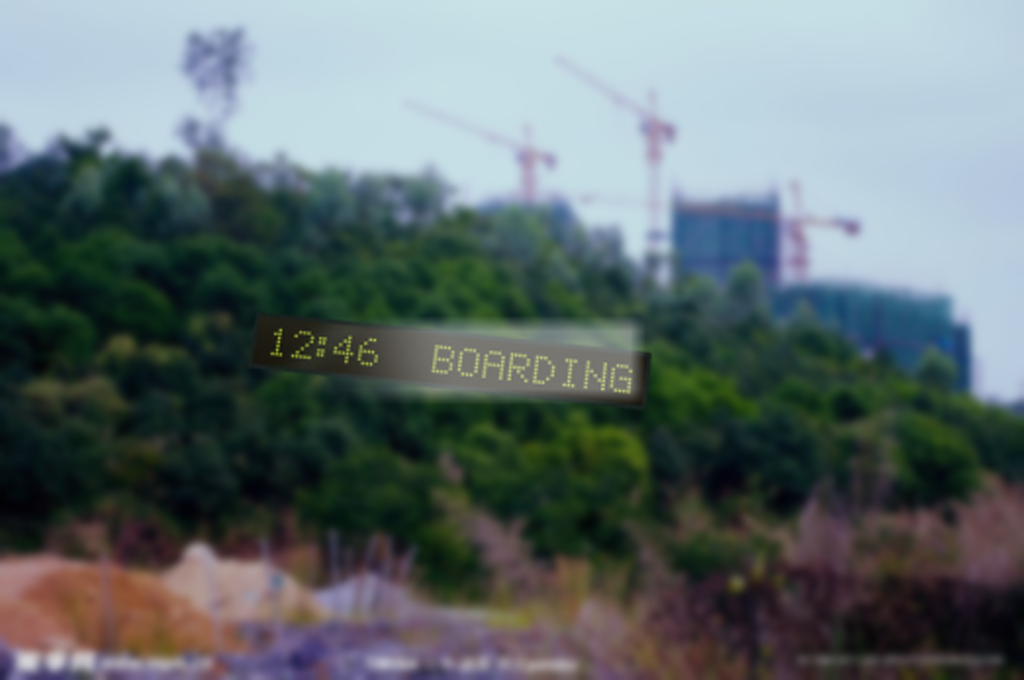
12:46
